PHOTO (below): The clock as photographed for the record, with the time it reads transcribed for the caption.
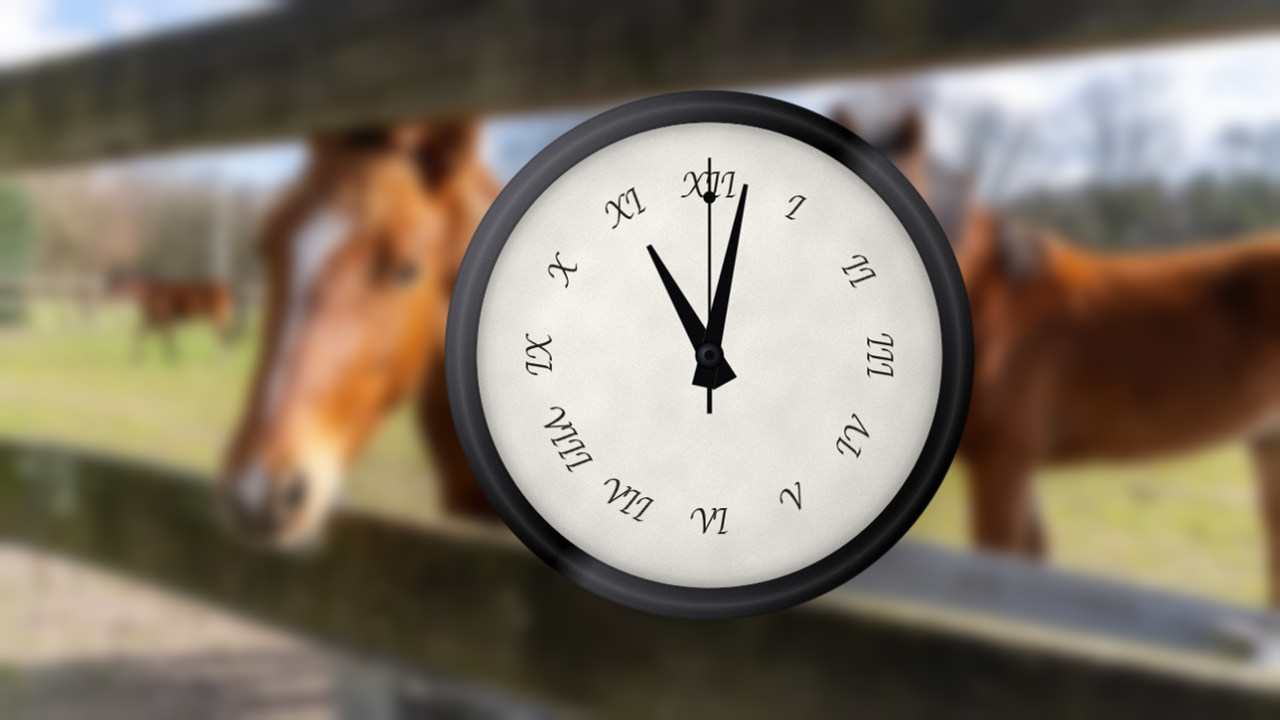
11:02:00
